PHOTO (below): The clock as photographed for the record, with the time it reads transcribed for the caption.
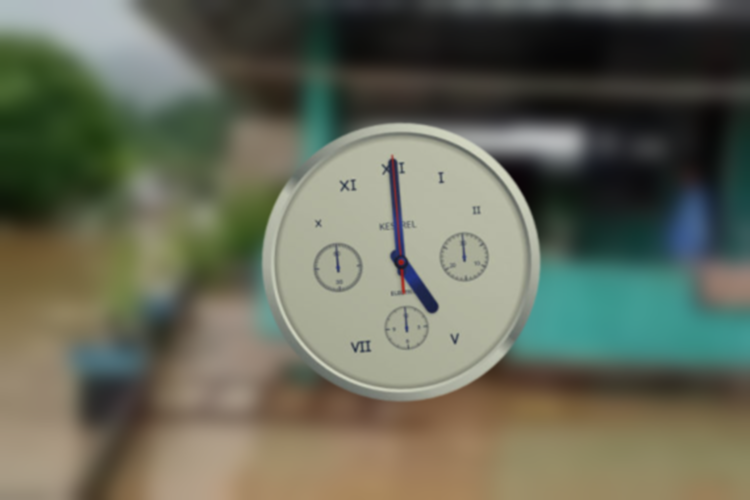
5:00
